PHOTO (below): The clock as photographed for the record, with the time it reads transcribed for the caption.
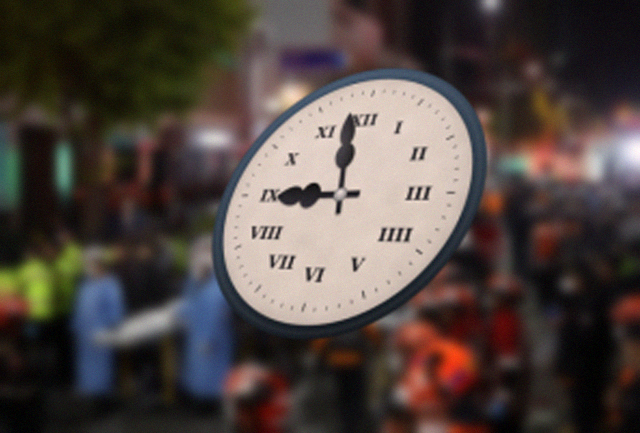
8:58
